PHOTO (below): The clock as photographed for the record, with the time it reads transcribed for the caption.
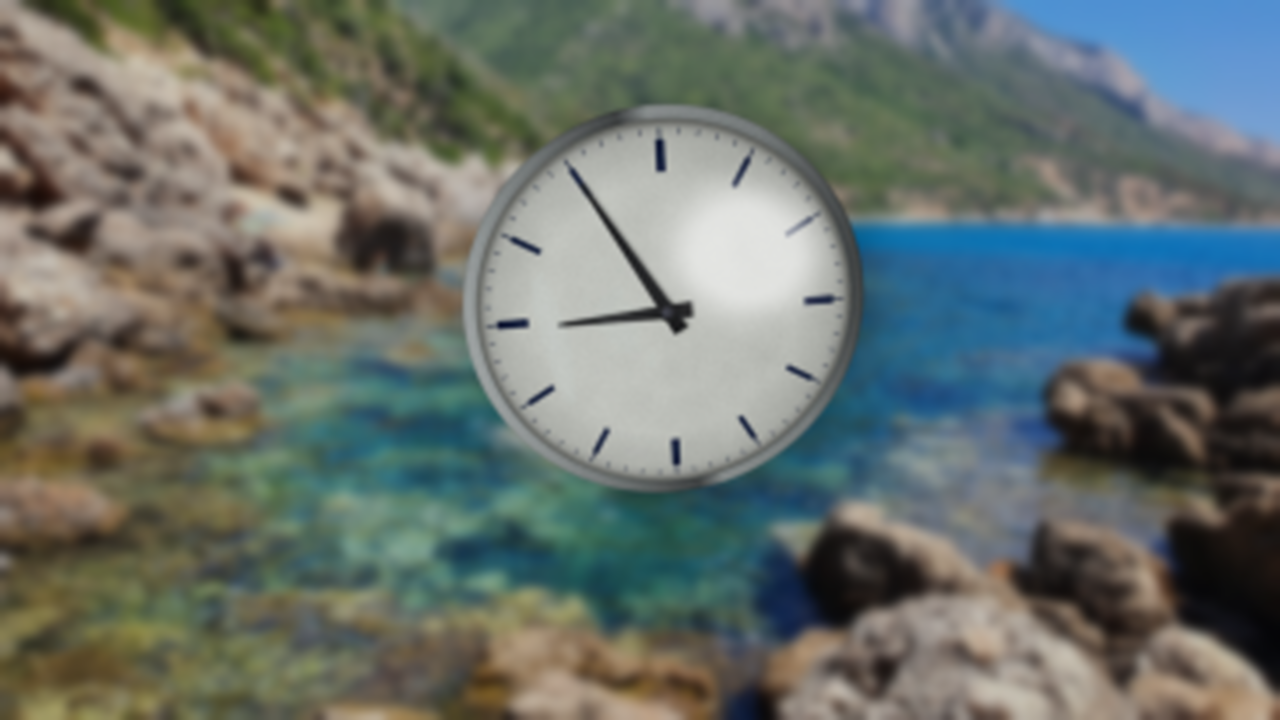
8:55
